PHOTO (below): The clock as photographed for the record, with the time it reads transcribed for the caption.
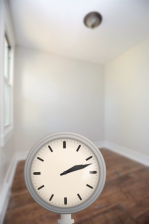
2:12
